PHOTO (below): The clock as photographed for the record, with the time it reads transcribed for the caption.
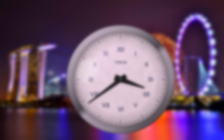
3:39
